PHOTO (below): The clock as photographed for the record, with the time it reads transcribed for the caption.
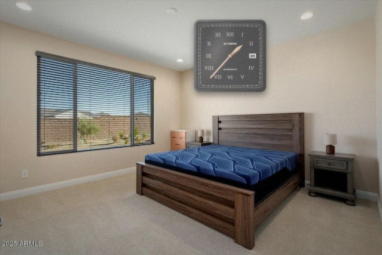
1:37
